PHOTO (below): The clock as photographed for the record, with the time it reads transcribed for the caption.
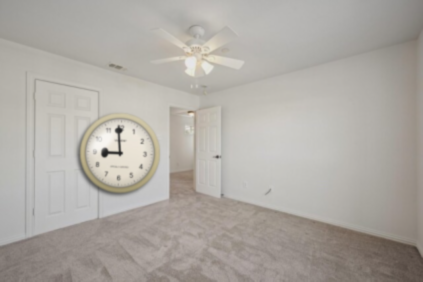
8:59
